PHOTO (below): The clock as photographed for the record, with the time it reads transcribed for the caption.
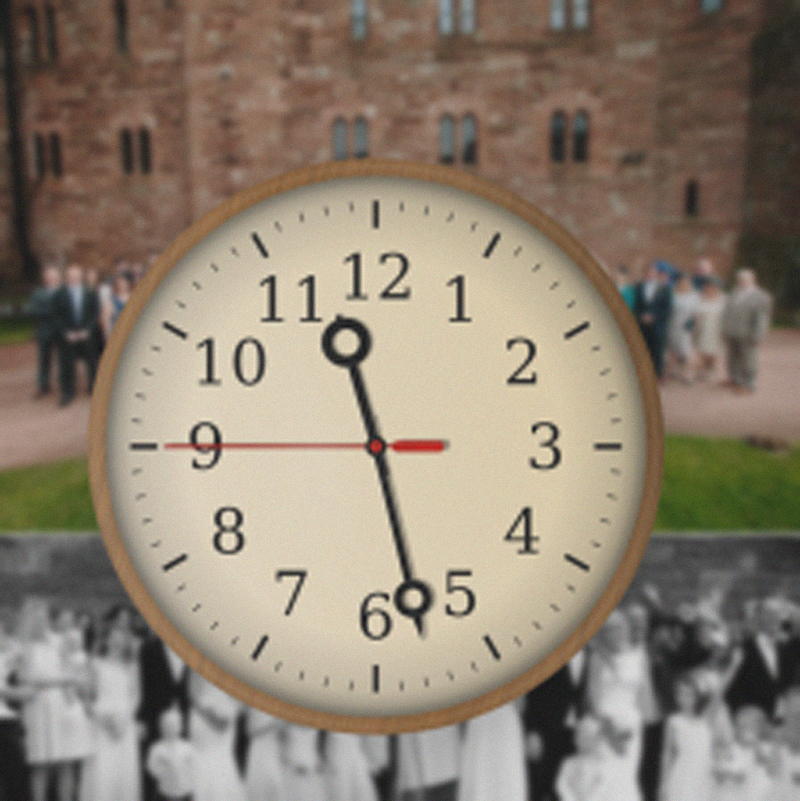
11:27:45
